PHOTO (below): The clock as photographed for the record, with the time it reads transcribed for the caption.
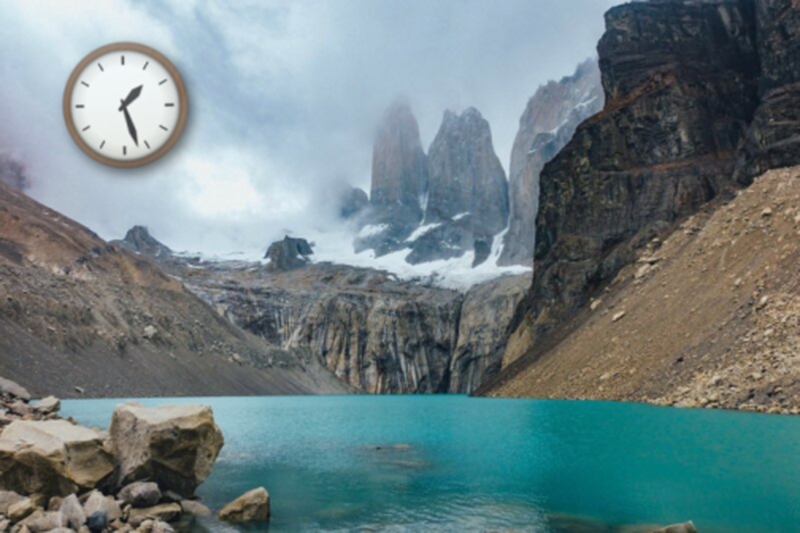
1:27
